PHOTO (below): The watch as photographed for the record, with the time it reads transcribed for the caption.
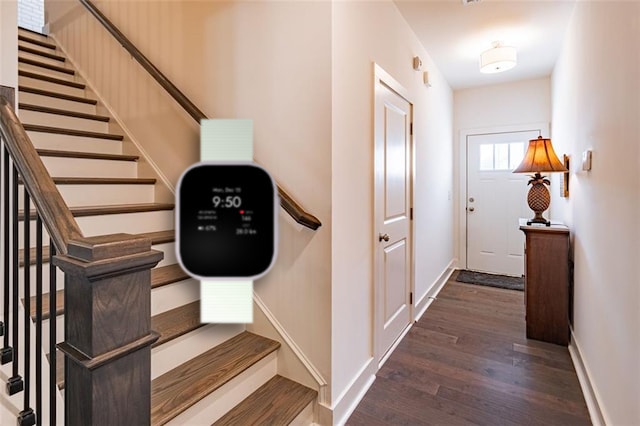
9:50
